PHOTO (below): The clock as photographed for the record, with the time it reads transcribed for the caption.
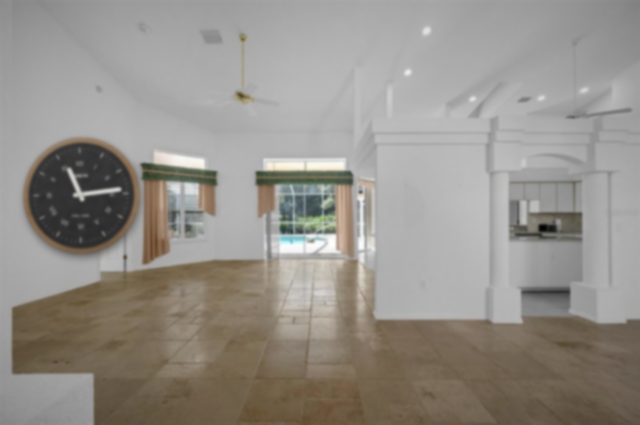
11:14
